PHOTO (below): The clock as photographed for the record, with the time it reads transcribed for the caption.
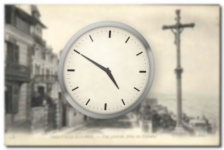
4:50
